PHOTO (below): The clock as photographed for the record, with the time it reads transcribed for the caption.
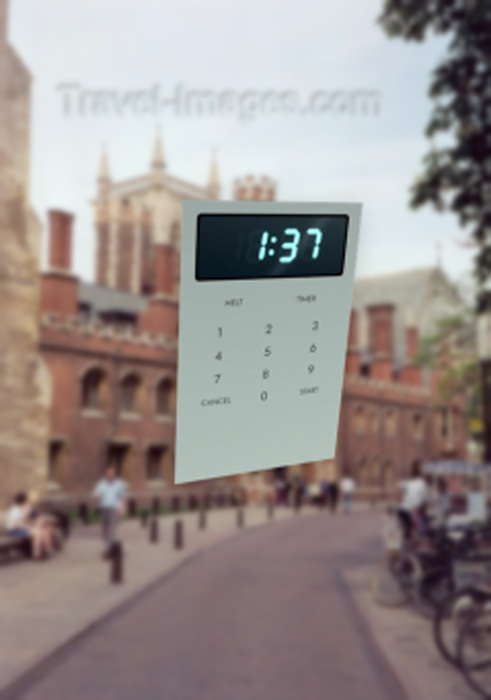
1:37
